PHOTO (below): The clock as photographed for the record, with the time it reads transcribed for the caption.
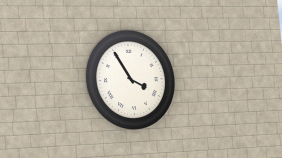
3:55
